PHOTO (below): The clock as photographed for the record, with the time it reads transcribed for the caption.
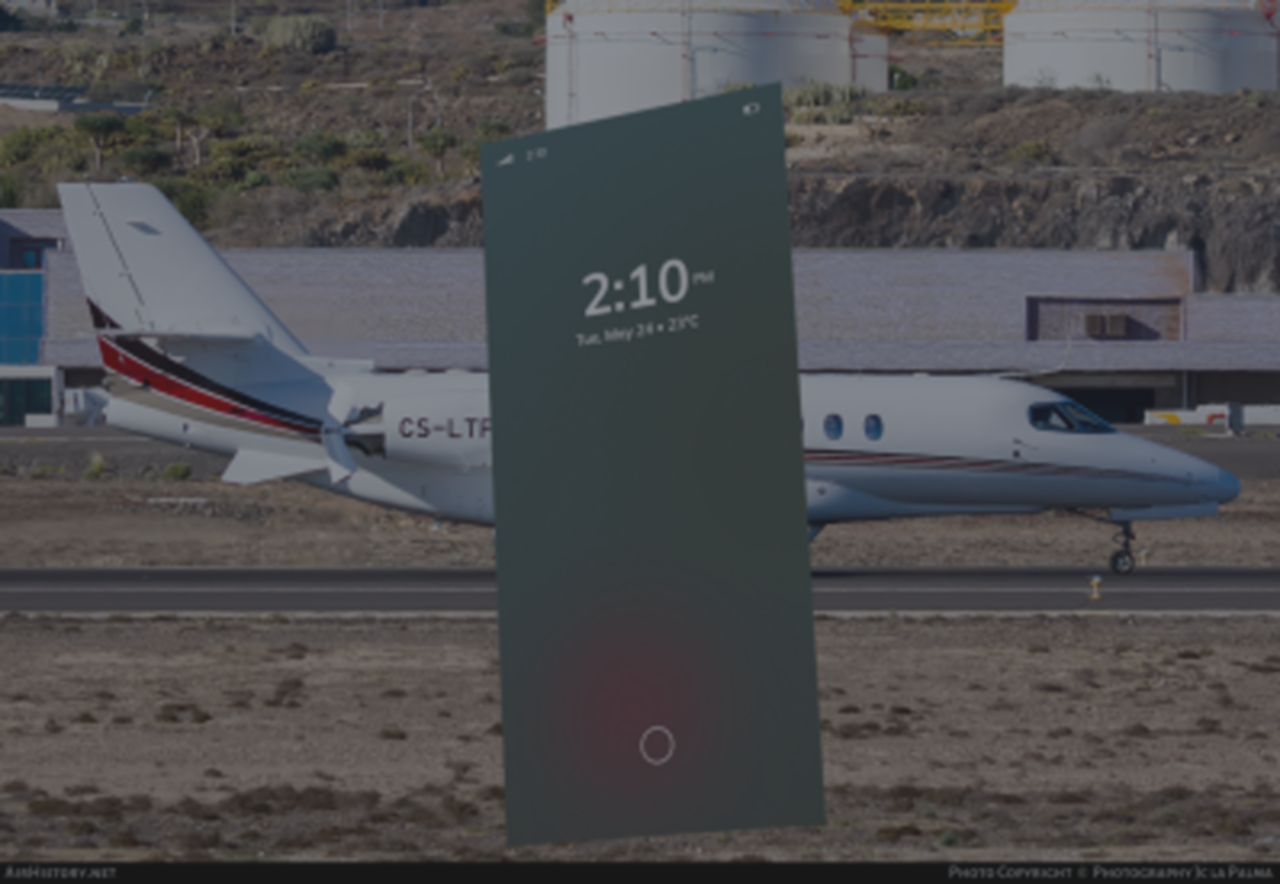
2:10
